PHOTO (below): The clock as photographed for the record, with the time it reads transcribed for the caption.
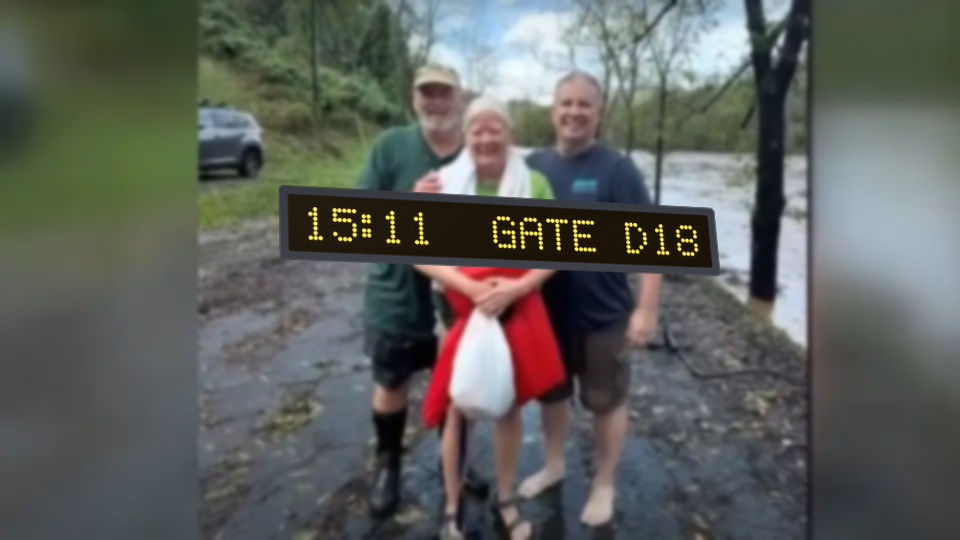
15:11
